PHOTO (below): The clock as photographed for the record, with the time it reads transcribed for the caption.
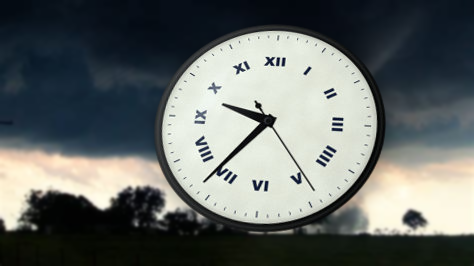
9:36:24
